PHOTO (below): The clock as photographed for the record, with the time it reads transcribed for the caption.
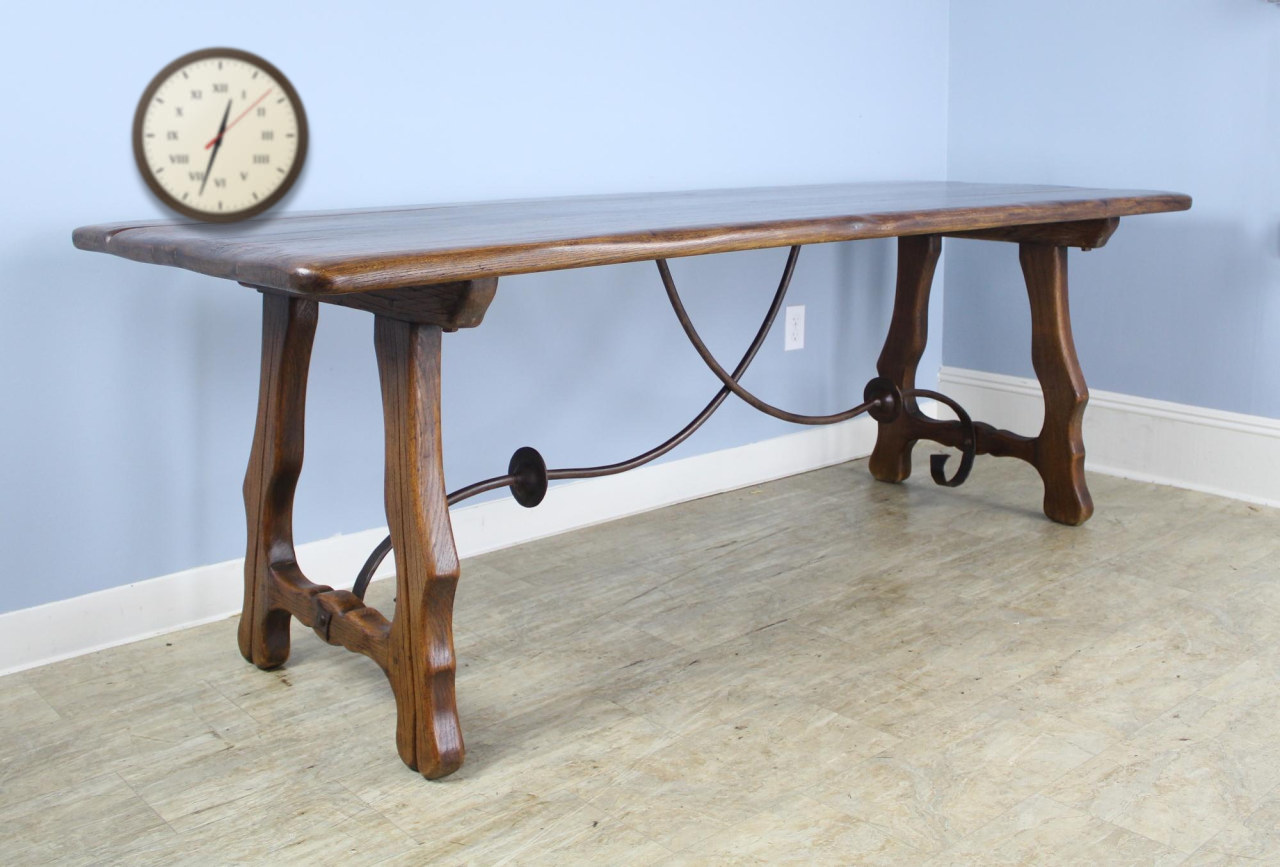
12:33:08
